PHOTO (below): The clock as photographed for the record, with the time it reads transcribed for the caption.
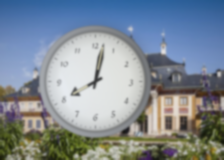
8:02
